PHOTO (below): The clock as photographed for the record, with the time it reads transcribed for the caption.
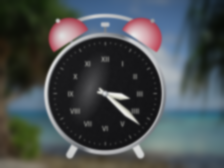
3:22
